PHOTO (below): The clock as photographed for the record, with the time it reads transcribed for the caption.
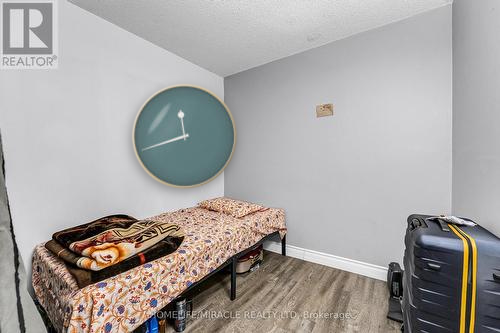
11:42
